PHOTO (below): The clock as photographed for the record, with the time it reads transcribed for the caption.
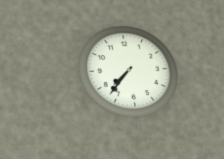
7:37
